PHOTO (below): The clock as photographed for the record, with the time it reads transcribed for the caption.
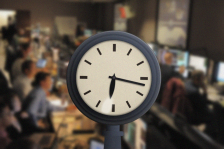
6:17
